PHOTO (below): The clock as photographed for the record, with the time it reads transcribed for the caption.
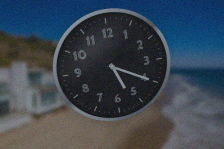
5:20
